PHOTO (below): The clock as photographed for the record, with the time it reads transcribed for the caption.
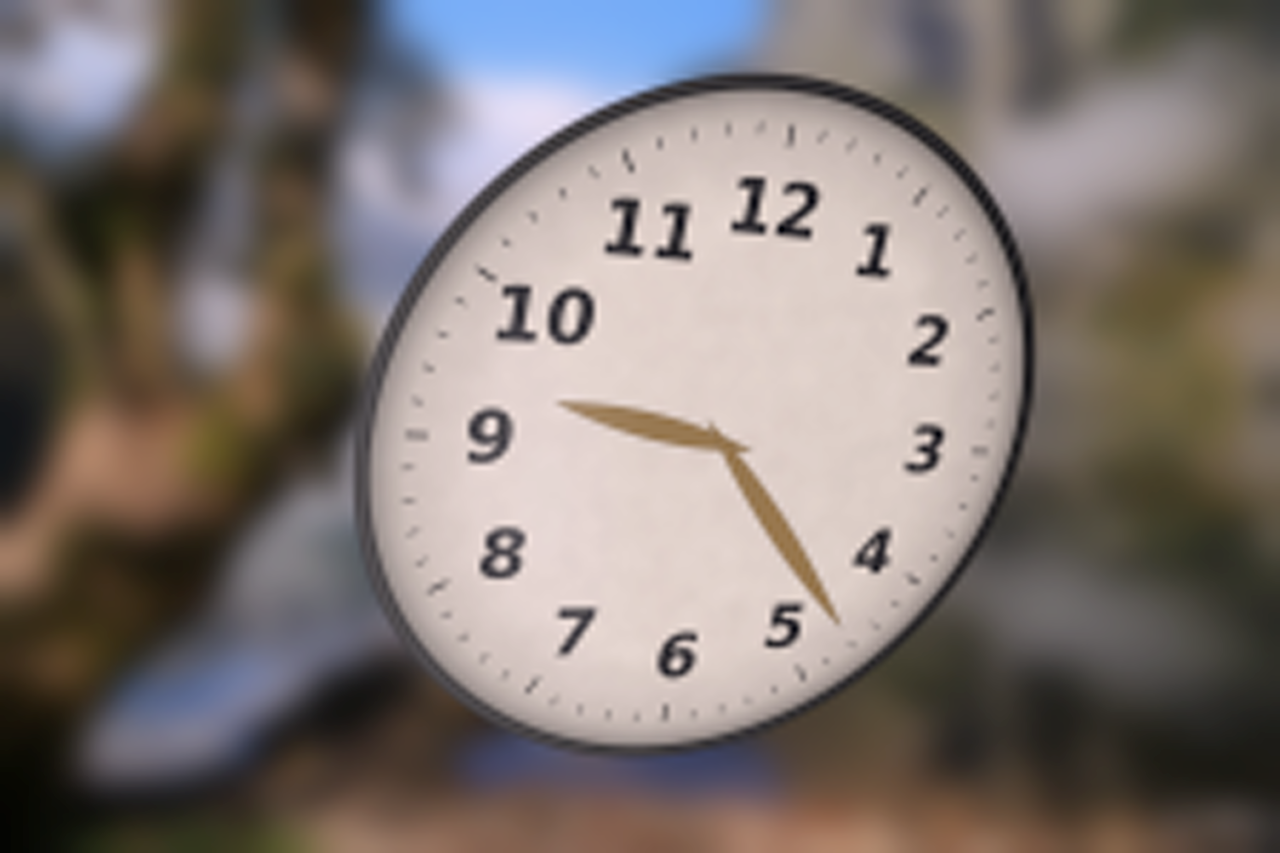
9:23
